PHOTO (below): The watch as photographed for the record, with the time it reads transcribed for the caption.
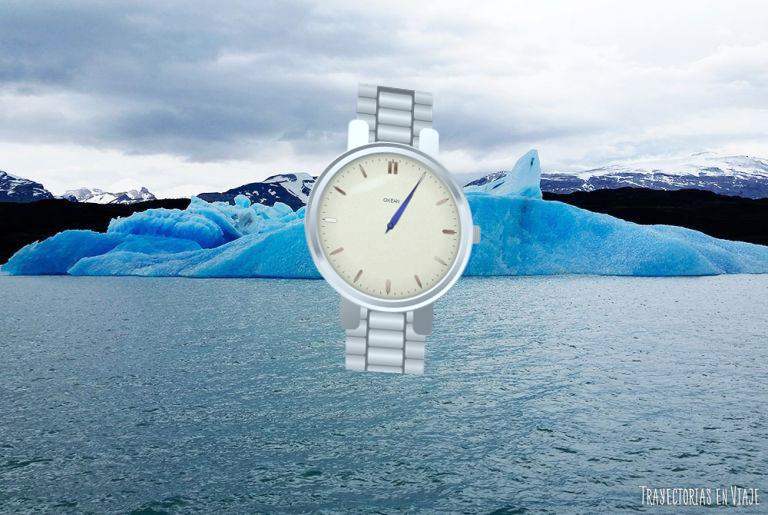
1:05
